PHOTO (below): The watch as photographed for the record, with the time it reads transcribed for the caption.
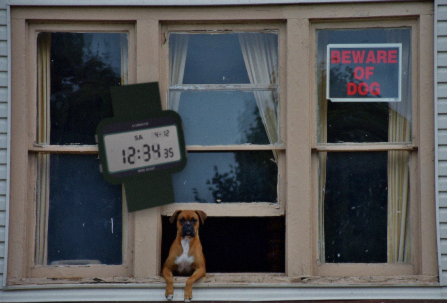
12:34:35
